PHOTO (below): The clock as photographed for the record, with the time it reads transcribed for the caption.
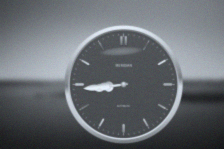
8:44
